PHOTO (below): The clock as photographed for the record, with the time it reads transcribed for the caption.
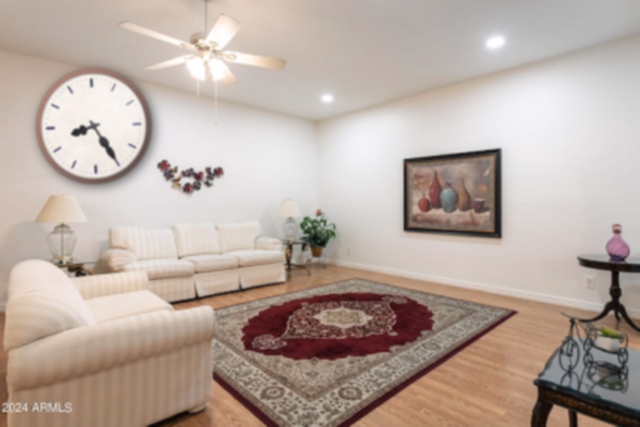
8:25
